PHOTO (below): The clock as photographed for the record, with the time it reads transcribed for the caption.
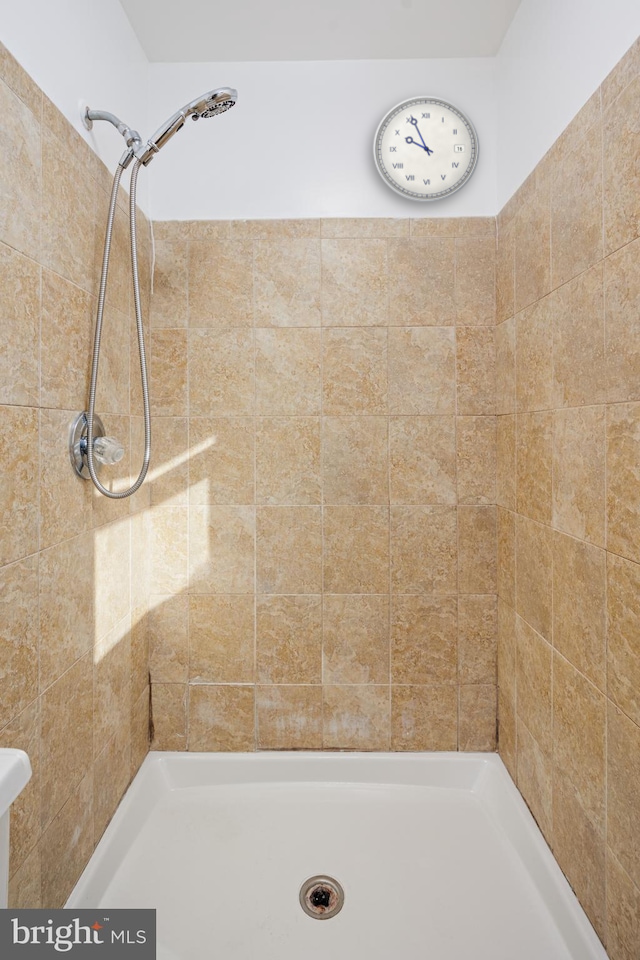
9:56
